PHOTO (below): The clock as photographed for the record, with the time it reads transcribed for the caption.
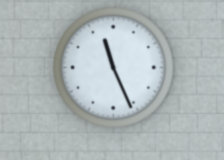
11:26
